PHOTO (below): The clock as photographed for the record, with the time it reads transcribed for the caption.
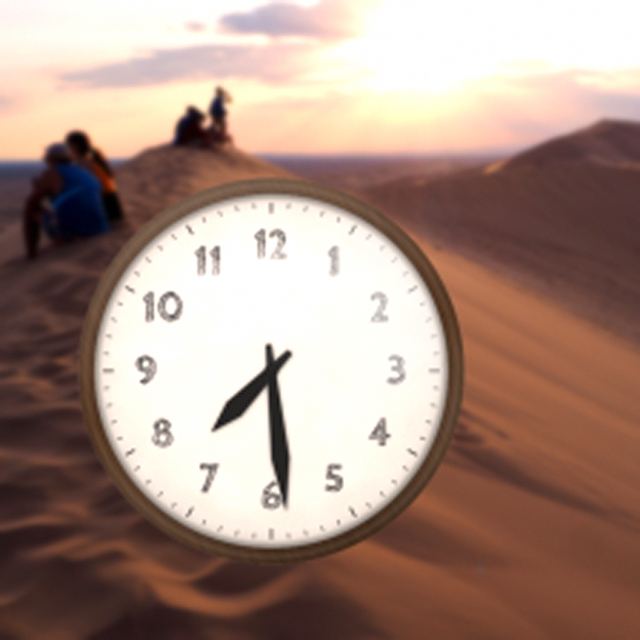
7:29
